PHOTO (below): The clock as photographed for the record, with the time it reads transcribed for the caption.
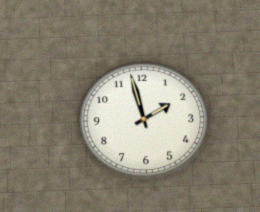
1:58
